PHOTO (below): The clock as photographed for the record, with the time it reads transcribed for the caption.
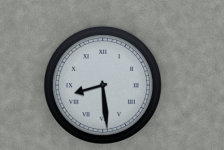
8:29
